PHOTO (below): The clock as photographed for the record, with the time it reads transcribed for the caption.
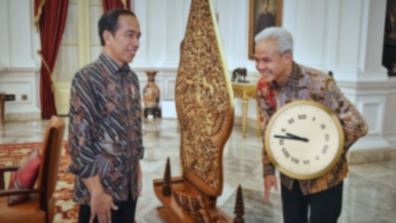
9:47
